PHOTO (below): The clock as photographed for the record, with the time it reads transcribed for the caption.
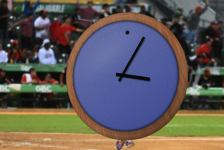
3:04
